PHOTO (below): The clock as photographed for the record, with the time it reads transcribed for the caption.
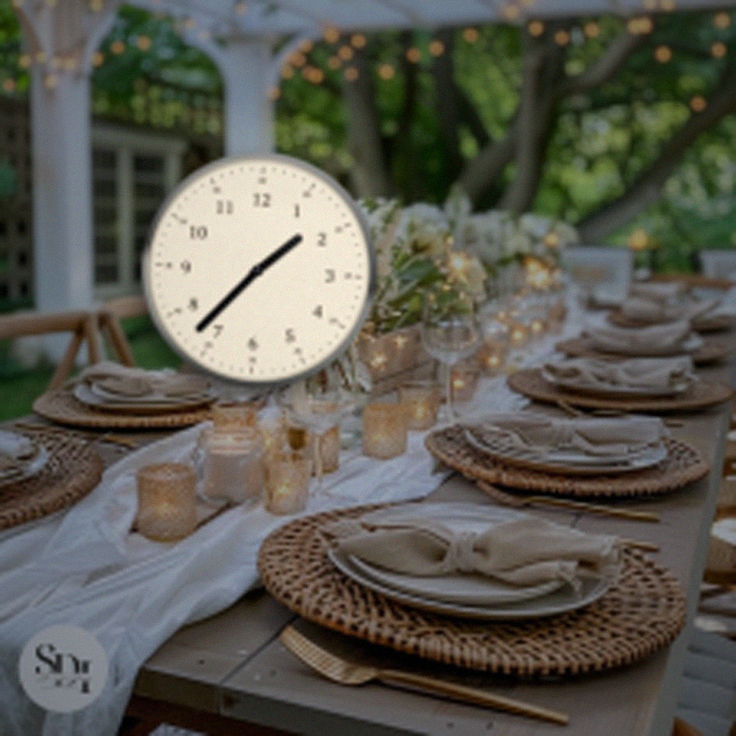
1:37
